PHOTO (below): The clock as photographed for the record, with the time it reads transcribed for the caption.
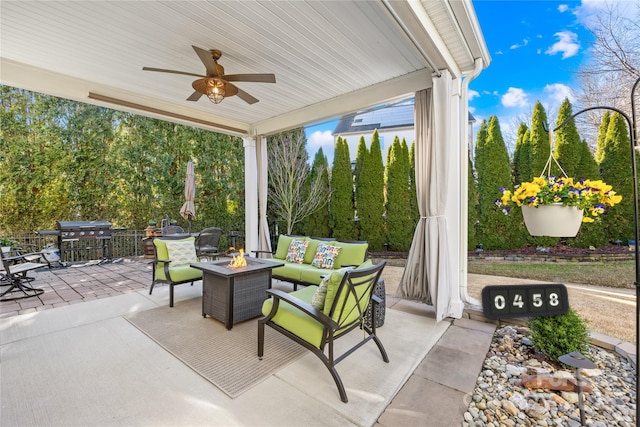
4:58
